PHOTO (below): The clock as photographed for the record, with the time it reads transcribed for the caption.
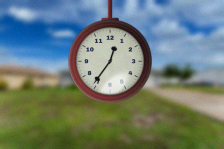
12:36
